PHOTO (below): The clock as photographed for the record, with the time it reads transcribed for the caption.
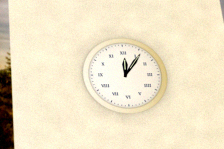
12:06
